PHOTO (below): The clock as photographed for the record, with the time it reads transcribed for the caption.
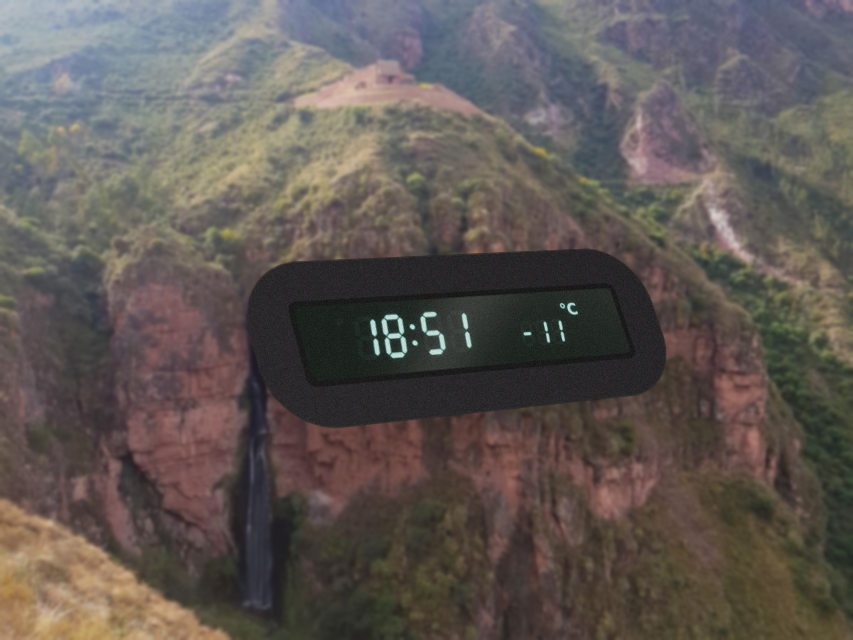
18:51
